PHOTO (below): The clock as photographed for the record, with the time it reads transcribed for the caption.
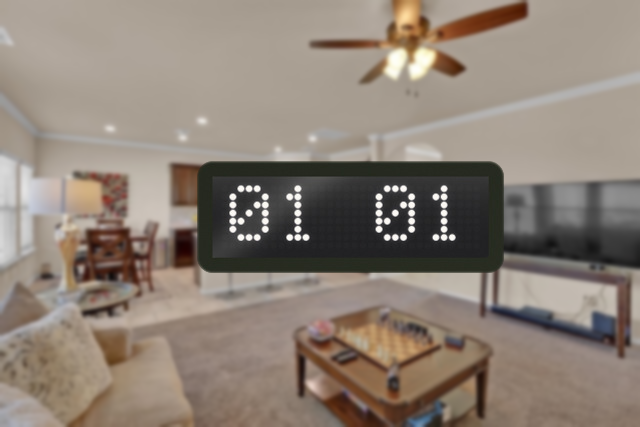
1:01
